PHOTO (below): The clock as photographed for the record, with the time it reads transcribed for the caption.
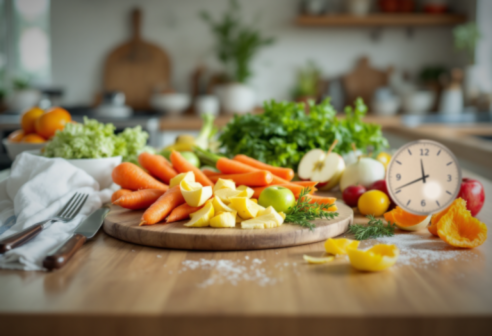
11:41
